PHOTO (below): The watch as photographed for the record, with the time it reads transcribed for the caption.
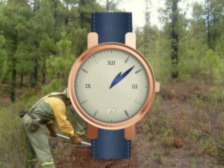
1:08
